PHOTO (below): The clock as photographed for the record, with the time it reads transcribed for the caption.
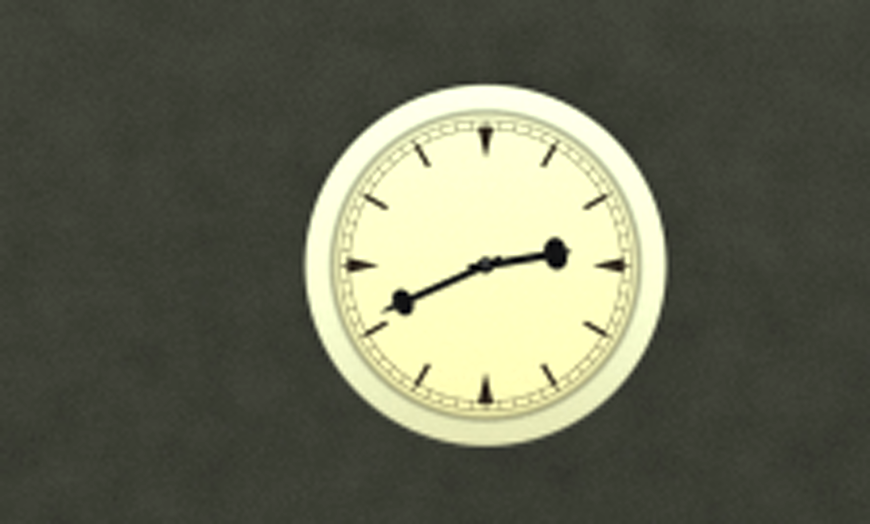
2:41
